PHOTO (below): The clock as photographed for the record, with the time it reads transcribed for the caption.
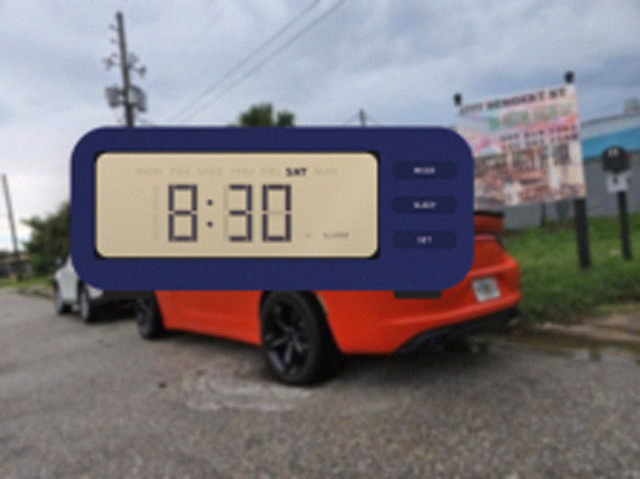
8:30
